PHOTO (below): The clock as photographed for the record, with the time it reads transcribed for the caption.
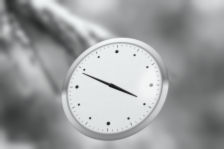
3:49
